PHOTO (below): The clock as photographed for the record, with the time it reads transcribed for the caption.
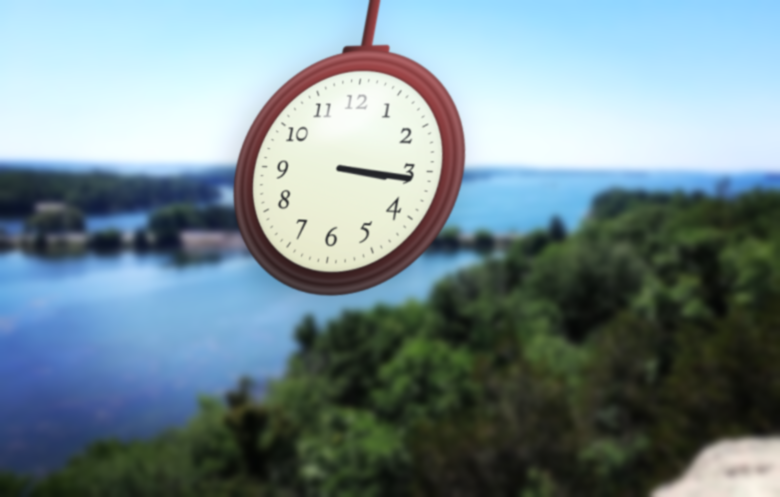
3:16
